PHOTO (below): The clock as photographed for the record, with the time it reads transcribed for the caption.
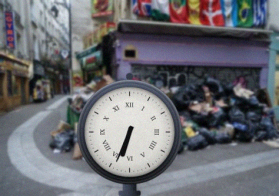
6:34
